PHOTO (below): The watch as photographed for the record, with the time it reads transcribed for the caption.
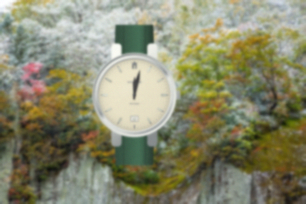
12:02
